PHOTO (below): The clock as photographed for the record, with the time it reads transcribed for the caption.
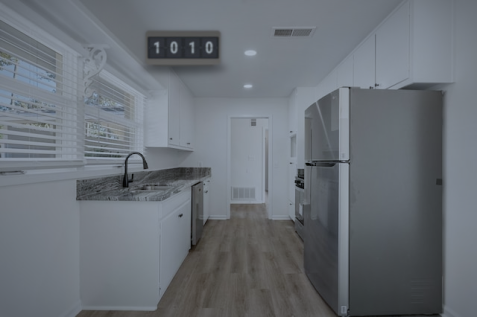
10:10
